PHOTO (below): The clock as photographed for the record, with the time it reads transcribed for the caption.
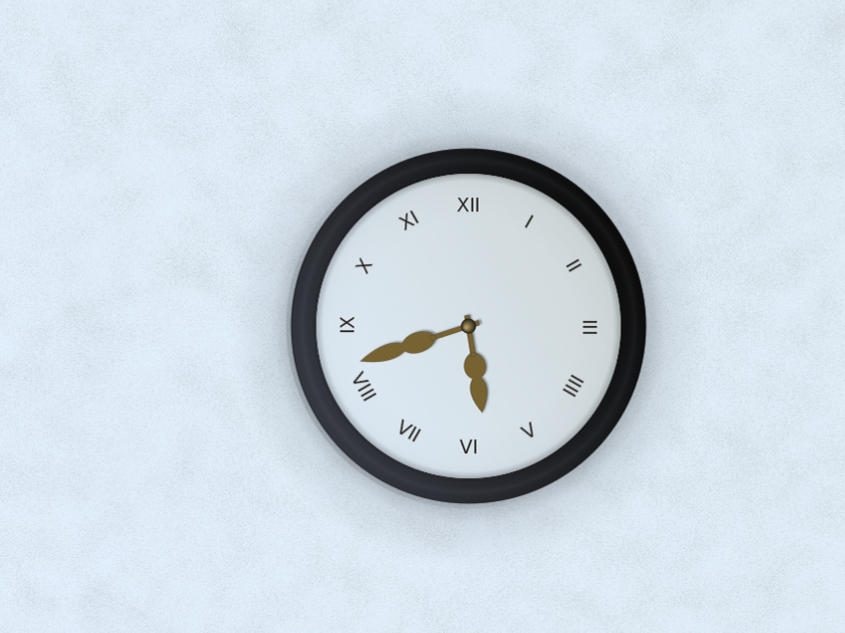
5:42
